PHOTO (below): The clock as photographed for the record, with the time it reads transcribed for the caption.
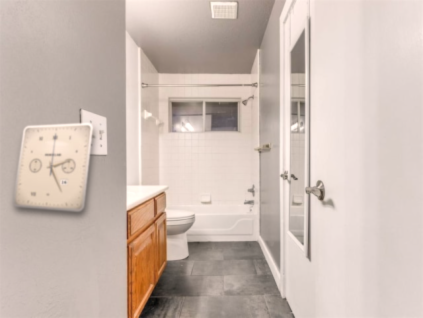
2:25
